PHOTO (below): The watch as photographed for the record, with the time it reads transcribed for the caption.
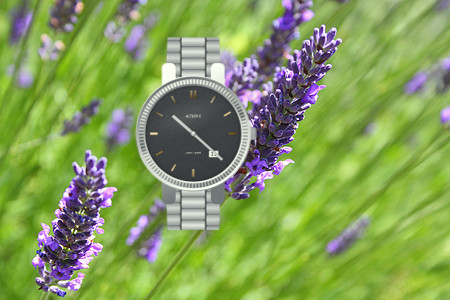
10:22
